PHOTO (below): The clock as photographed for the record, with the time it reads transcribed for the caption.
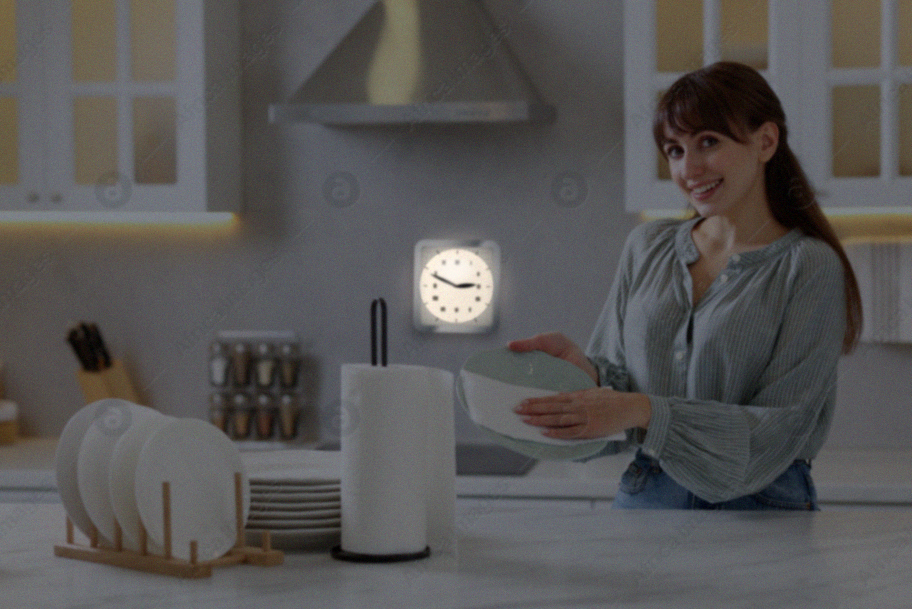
2:49
